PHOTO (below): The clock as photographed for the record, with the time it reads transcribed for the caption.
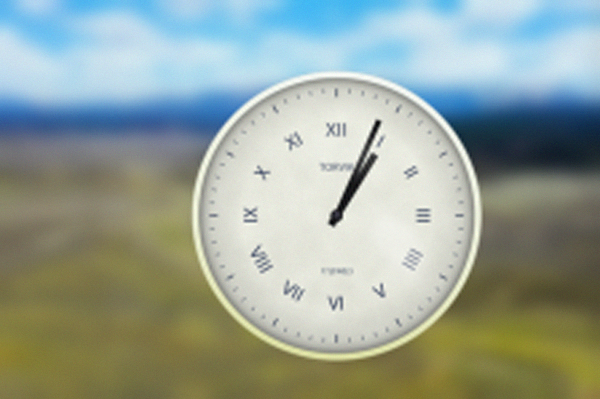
1:04
